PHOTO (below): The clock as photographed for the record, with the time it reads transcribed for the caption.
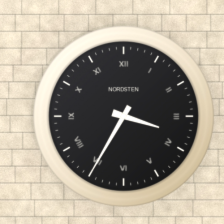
3:35
